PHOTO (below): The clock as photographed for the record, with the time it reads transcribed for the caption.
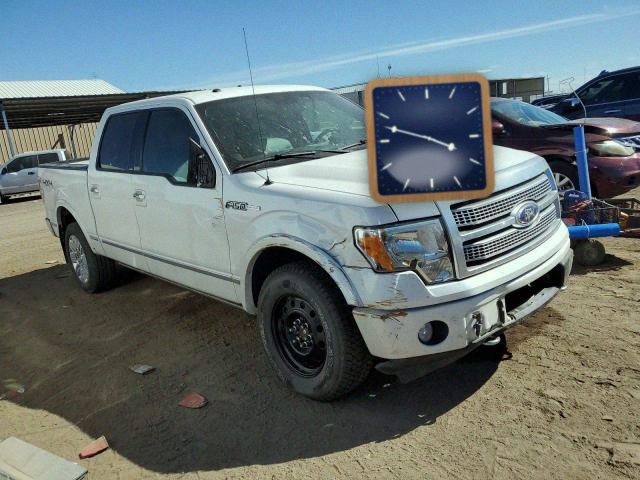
3:48
